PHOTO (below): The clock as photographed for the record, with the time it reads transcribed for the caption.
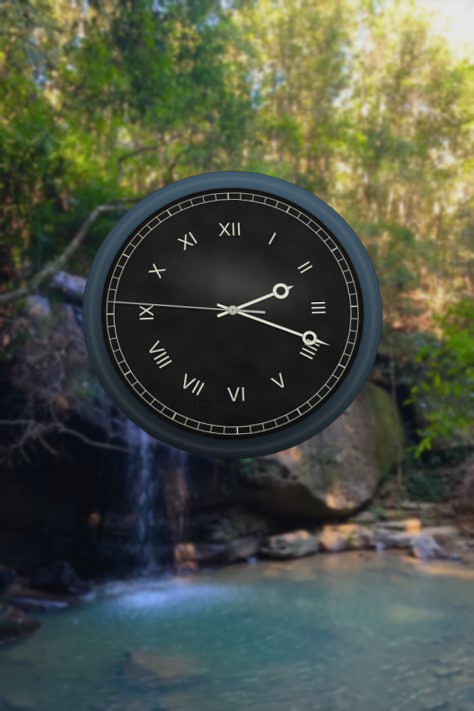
2:18:46
